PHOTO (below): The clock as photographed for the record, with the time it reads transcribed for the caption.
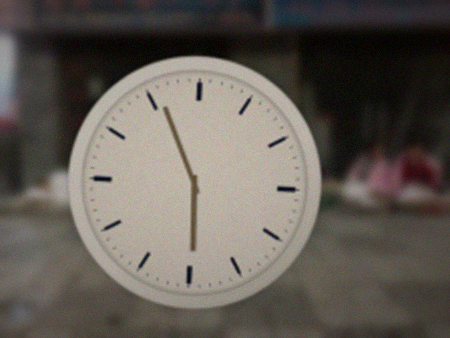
5:56
